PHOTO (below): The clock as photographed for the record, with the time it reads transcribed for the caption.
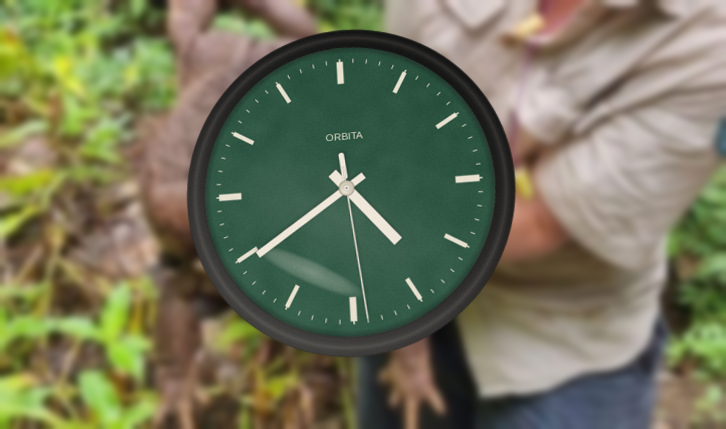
4:39:29
